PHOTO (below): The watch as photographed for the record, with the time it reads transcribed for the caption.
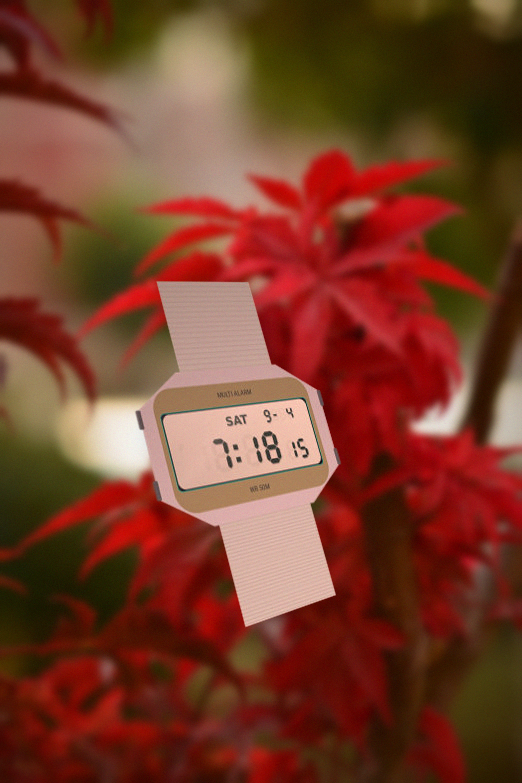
7:18:15
